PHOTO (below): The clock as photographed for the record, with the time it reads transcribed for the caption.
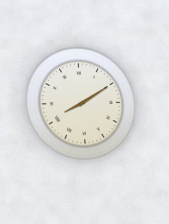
8:10
